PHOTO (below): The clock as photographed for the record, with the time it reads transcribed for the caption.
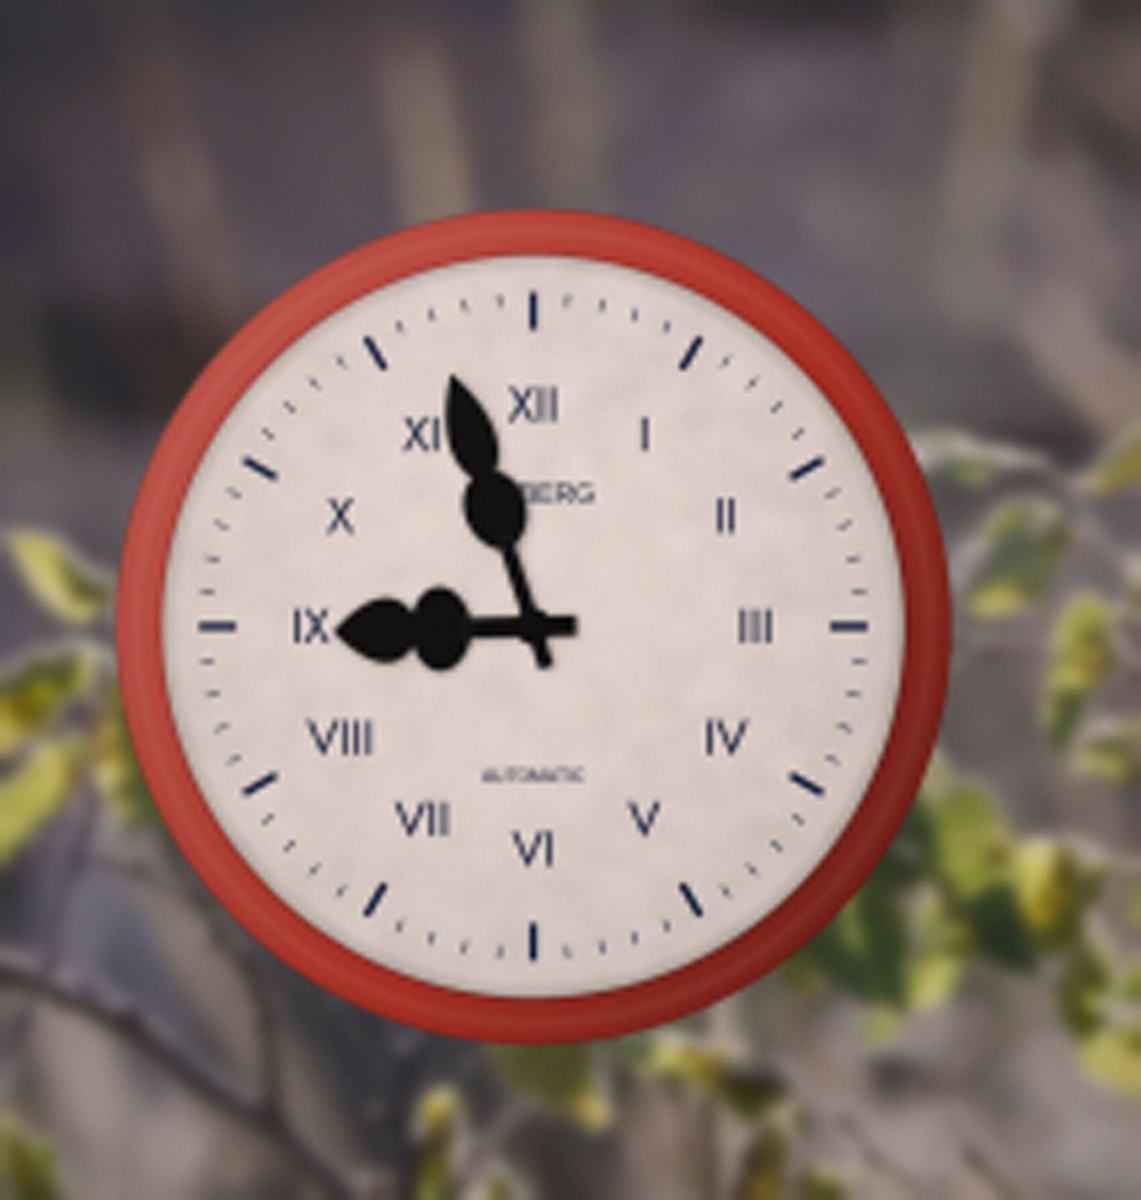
8:57
